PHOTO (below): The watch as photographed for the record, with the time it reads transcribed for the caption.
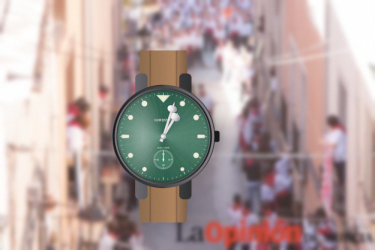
1:03
